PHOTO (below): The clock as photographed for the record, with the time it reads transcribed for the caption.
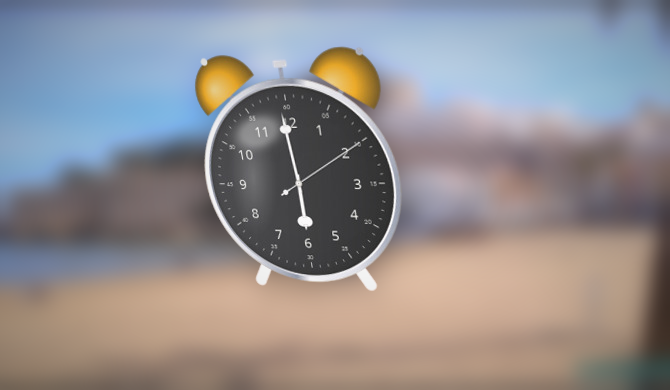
5:59:10
